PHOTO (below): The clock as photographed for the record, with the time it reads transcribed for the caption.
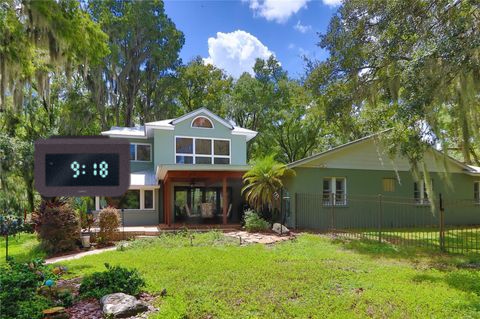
9:18
